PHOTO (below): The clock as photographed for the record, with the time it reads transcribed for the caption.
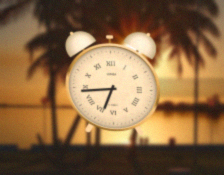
6:44
